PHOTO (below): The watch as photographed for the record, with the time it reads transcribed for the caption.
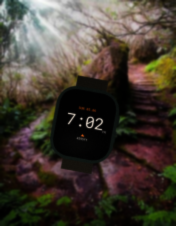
7:02
